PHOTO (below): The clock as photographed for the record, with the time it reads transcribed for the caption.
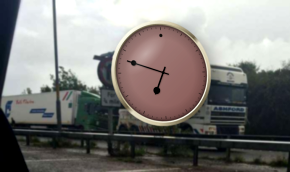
6:48
